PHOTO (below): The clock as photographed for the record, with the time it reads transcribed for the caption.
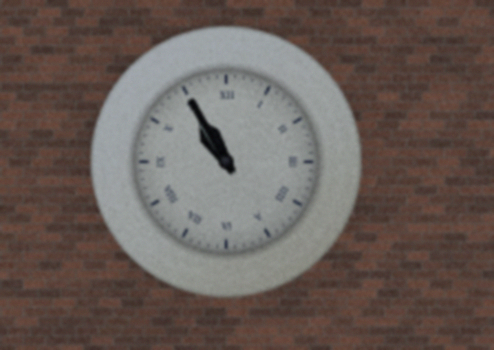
10:55
